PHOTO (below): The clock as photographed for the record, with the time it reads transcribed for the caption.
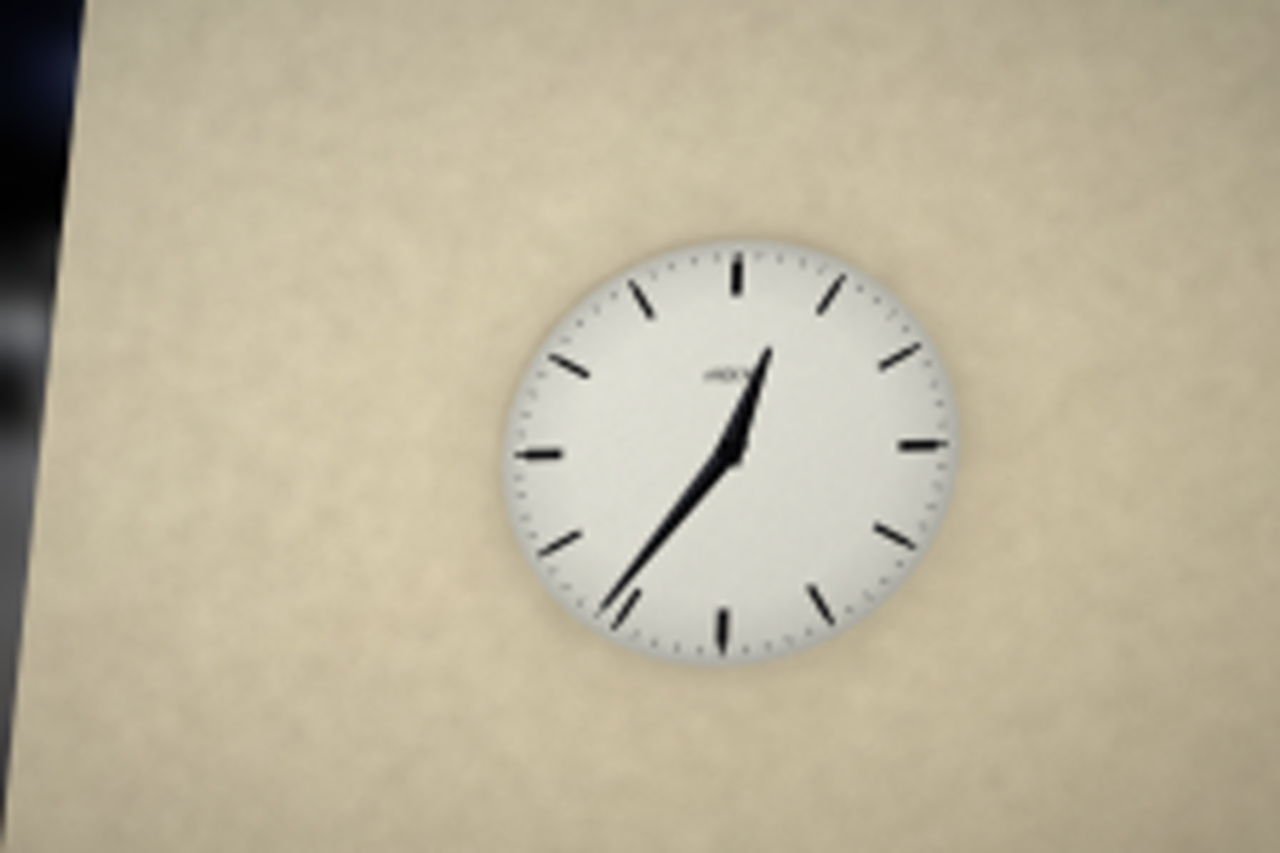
12:36
